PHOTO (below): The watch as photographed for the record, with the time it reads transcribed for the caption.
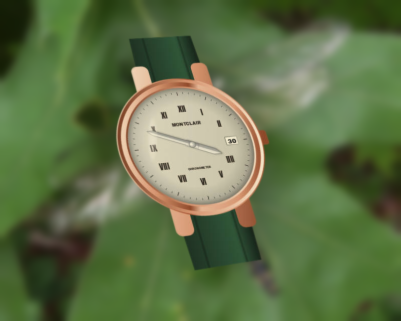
3:49
